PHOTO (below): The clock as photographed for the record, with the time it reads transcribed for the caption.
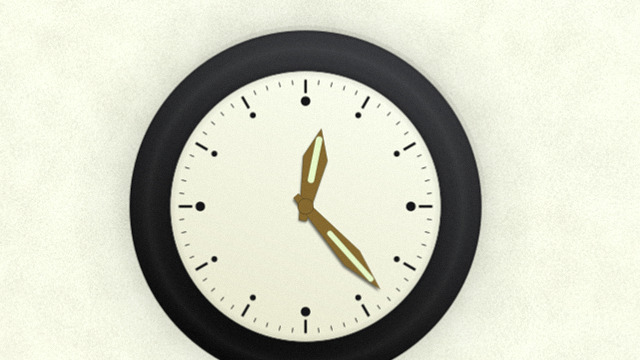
12:23
